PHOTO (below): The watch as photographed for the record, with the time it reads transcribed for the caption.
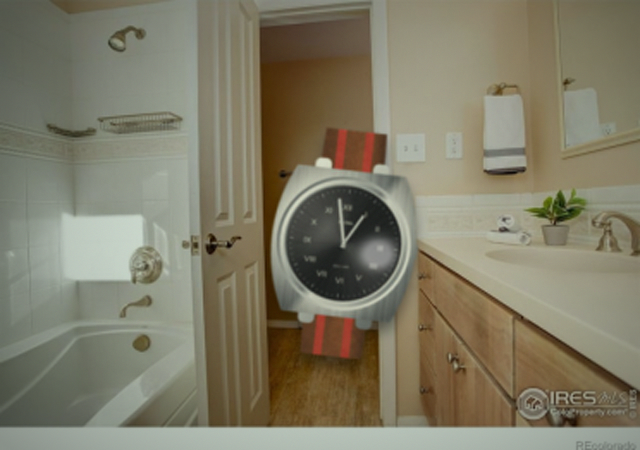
12:58
